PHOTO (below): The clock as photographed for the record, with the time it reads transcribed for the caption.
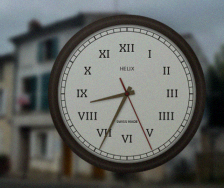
8:34:26
